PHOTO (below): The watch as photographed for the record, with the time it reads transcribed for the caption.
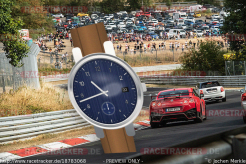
10:43
